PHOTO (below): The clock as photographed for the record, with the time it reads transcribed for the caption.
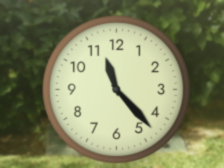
11:23
